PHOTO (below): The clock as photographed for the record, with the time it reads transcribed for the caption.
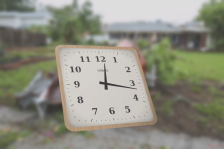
12:17
